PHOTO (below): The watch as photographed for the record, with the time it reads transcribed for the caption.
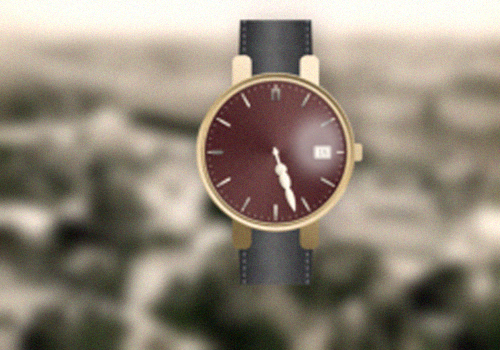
5:27
